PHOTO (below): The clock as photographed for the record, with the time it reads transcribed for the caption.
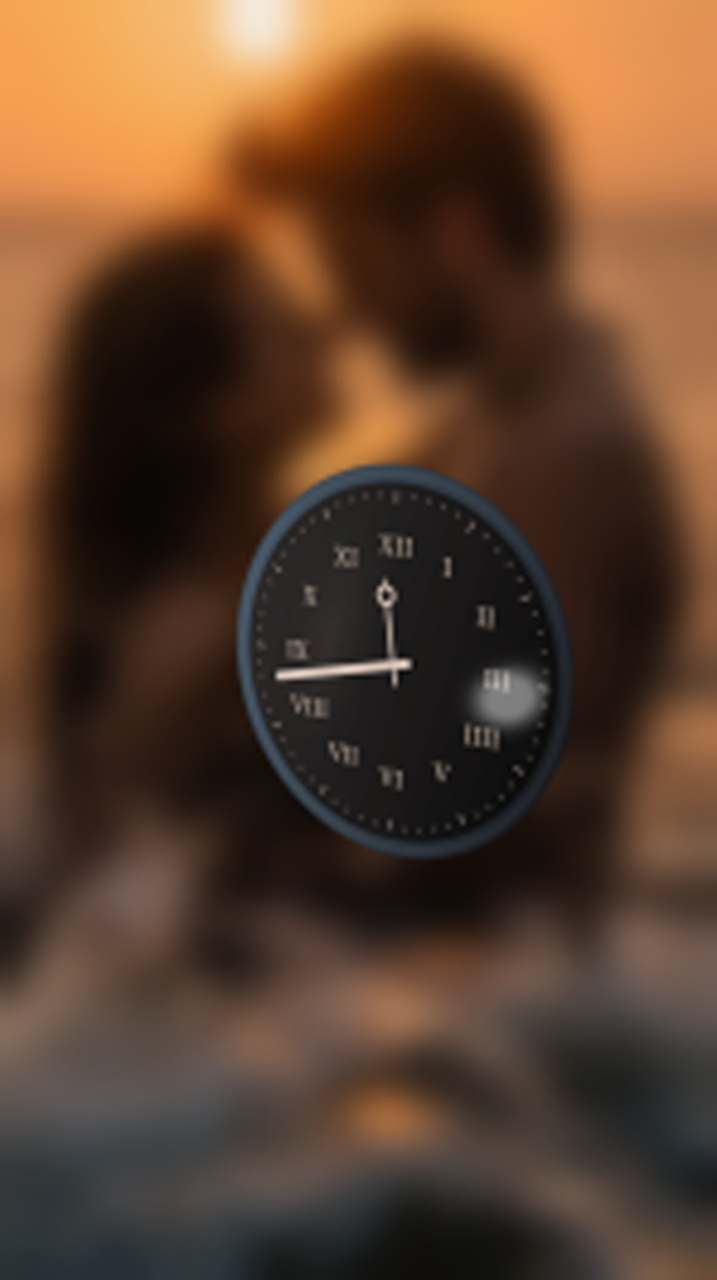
11:43
